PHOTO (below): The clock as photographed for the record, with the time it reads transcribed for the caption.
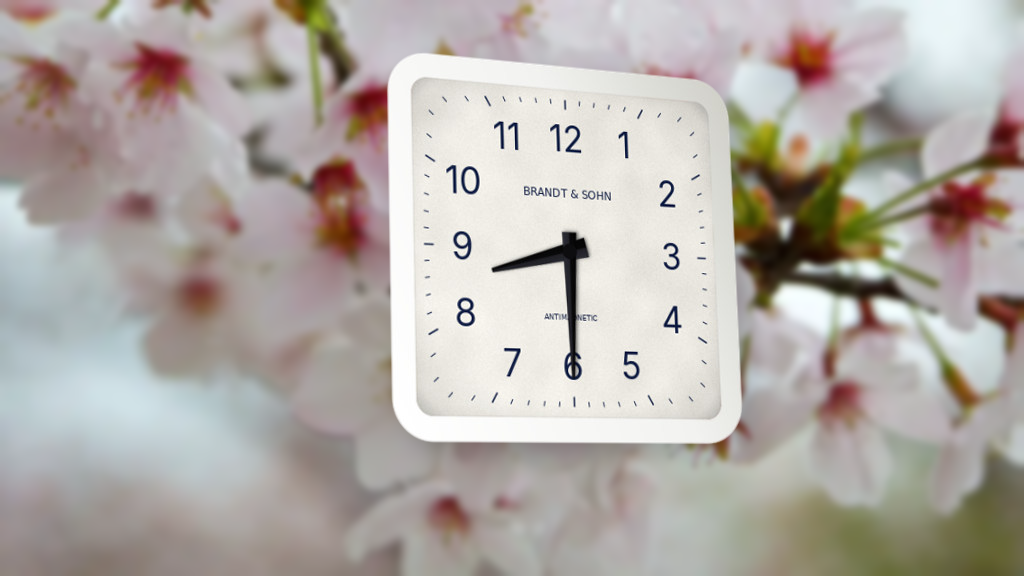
8:30
